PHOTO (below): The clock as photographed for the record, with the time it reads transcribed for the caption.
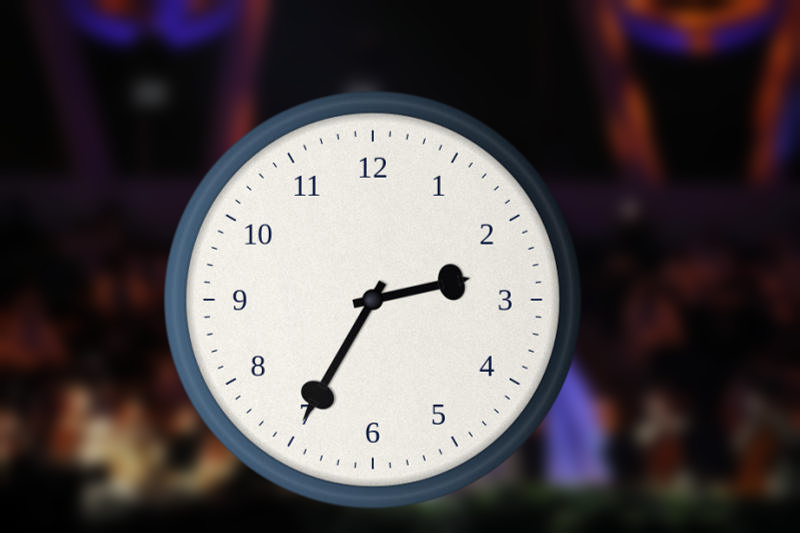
2:35
